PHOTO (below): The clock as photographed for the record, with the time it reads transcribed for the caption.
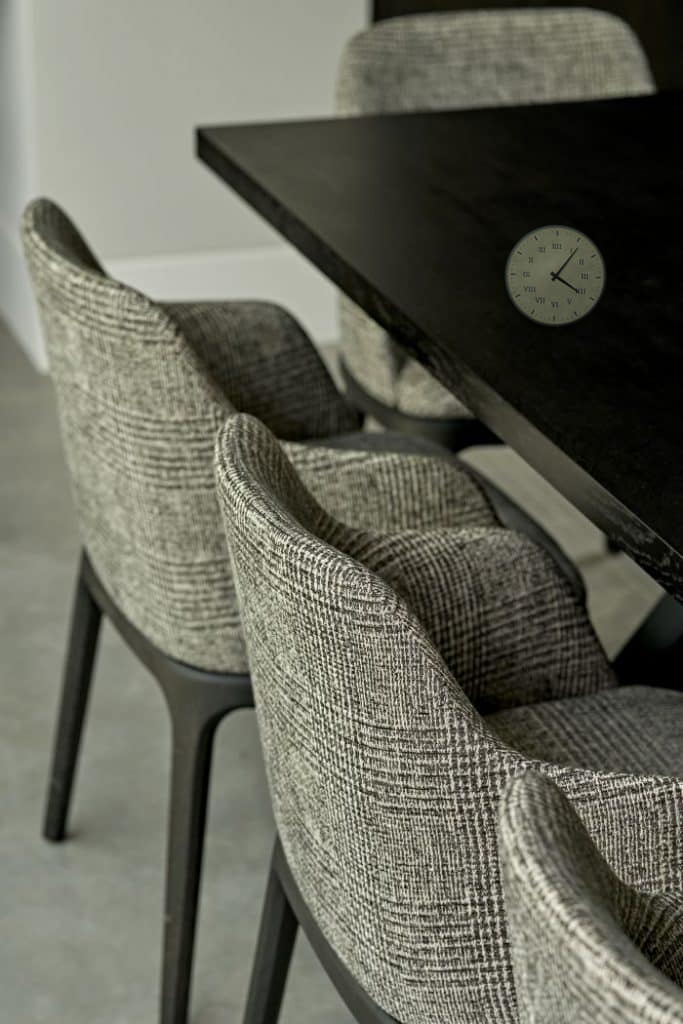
4:06
